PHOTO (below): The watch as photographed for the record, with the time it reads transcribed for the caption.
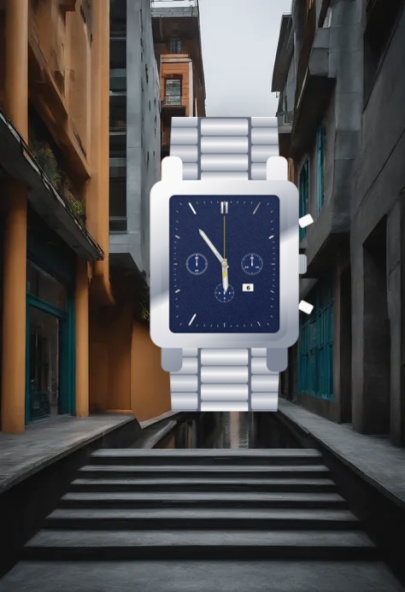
5:54
